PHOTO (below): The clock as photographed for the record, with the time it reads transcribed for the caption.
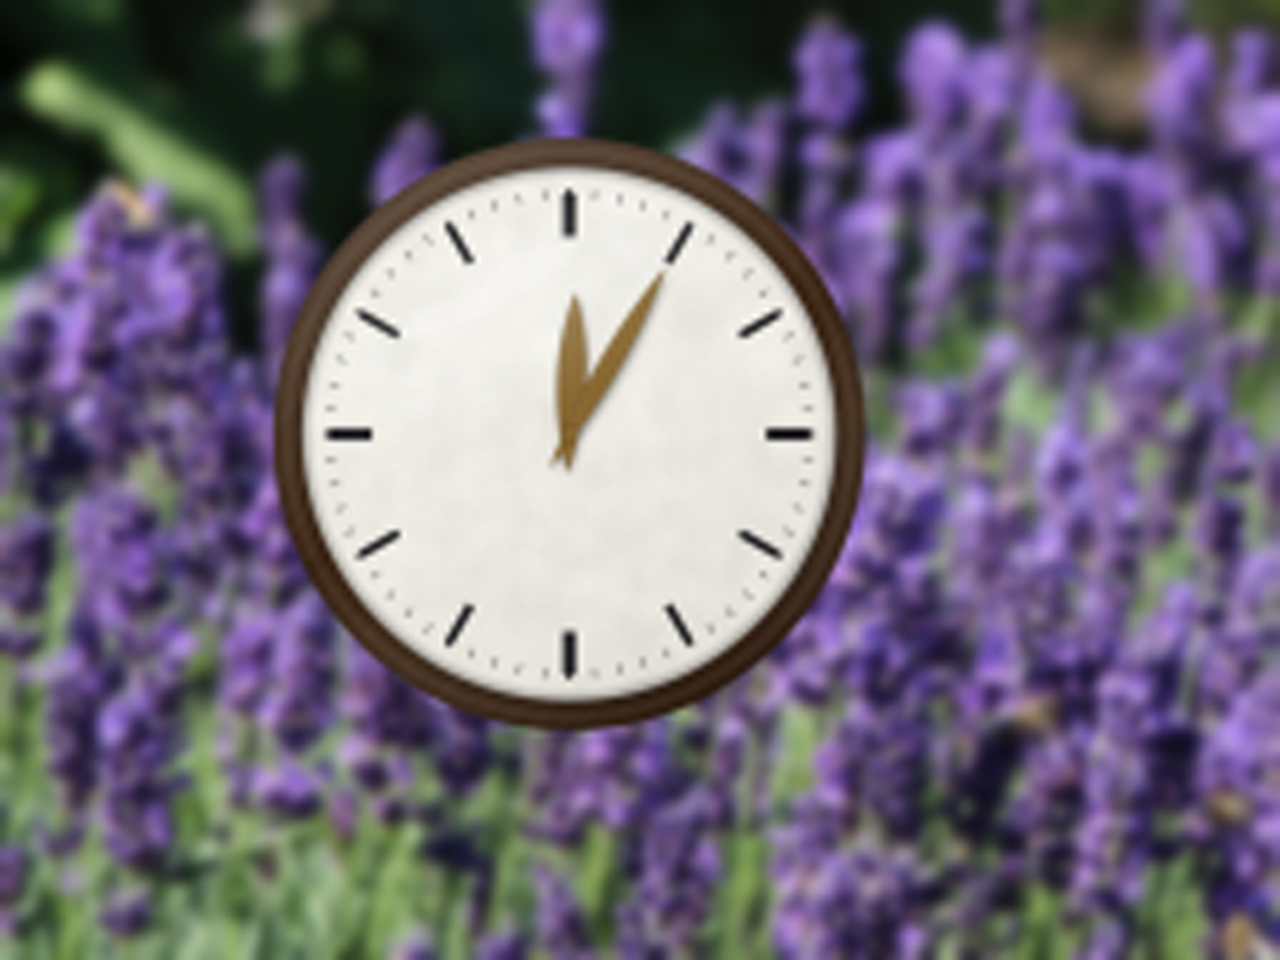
12:05
